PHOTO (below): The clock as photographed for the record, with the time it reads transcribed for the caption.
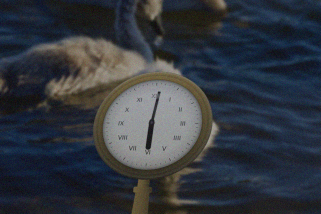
6:01
